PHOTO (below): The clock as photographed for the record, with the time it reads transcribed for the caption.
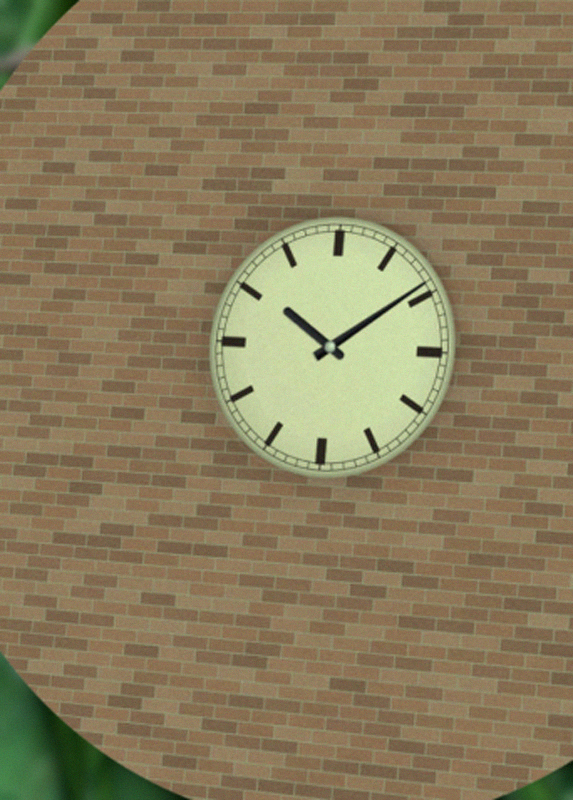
10:09
